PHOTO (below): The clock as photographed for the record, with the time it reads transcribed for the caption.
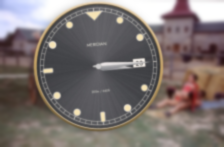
3:15
